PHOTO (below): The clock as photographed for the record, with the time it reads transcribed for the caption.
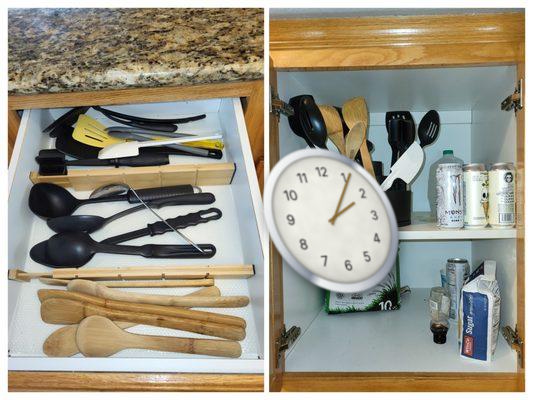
2:06
